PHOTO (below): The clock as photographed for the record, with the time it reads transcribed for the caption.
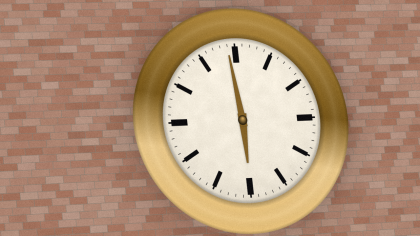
5:59
